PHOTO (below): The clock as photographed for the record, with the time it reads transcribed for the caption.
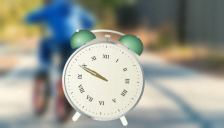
9:49
